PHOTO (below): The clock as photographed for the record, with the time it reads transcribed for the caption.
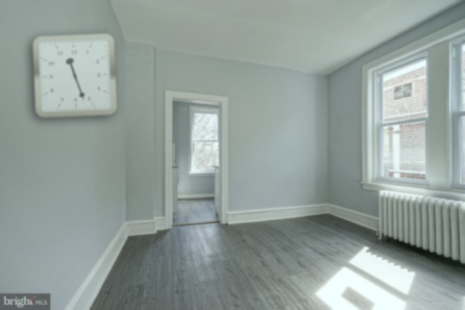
11:27
